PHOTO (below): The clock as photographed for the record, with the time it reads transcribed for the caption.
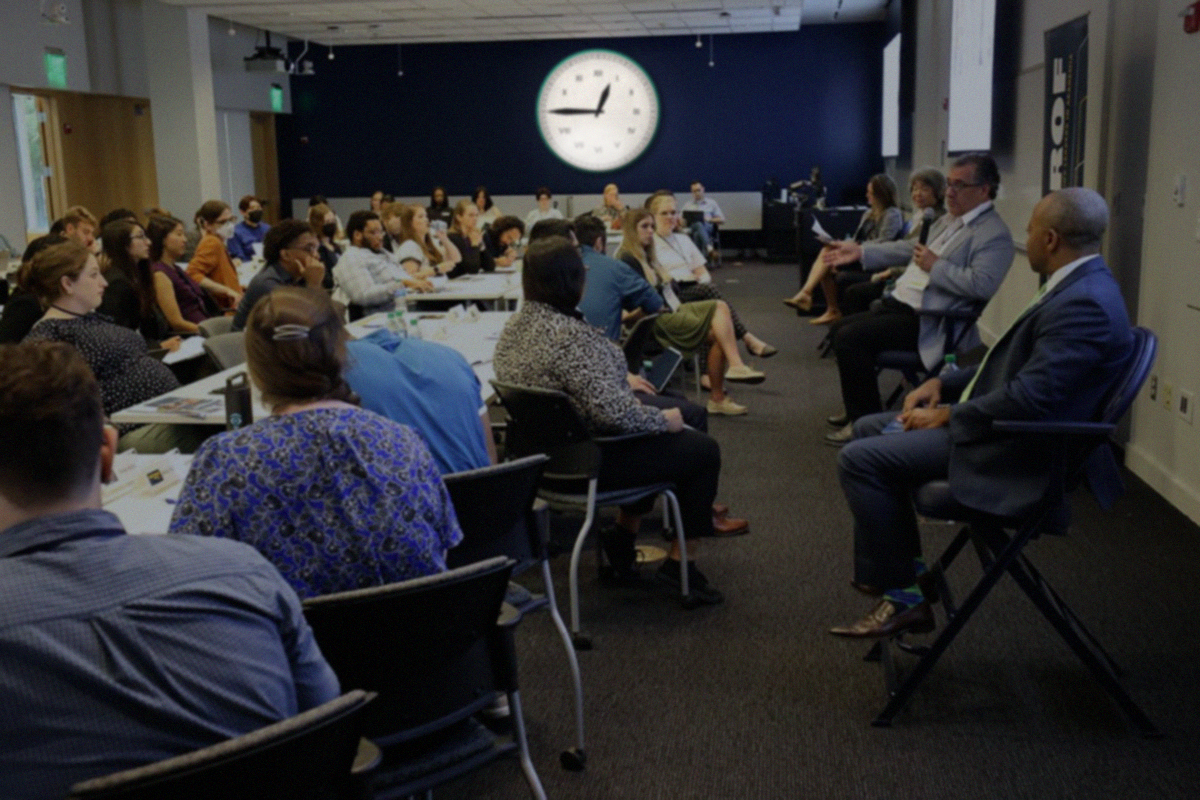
12:45
